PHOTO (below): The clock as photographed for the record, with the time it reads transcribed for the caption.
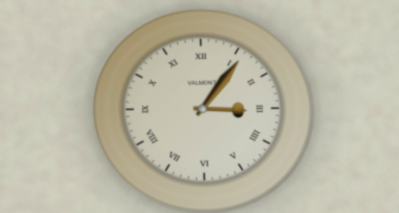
3:06
